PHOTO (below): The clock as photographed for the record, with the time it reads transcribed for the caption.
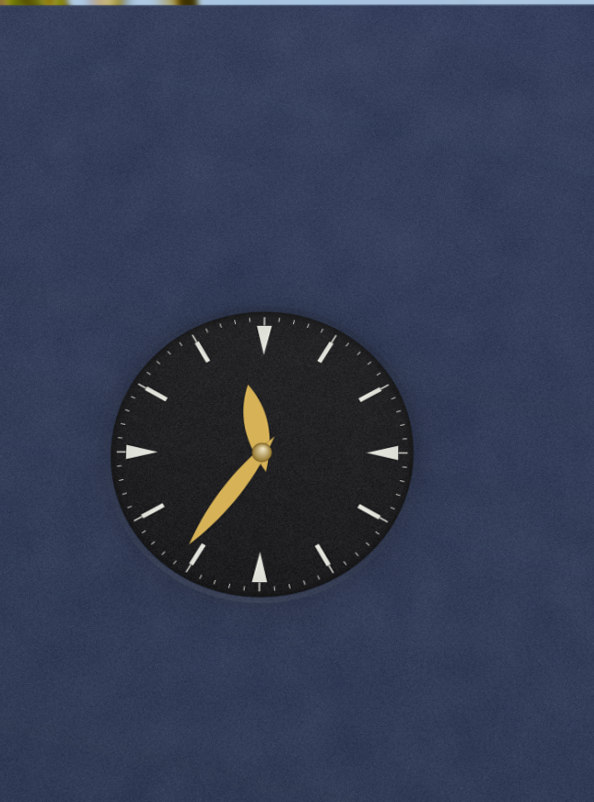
11:36
